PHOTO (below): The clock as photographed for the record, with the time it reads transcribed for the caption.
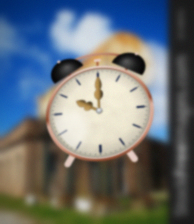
10:00
